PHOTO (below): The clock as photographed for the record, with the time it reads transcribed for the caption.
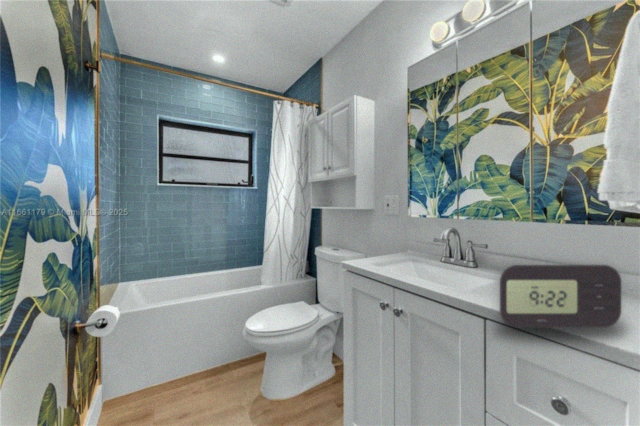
9:22
